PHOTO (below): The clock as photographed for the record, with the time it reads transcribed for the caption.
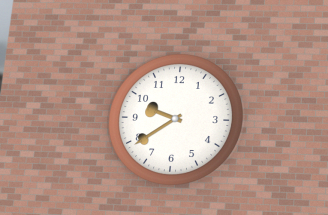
9:39
